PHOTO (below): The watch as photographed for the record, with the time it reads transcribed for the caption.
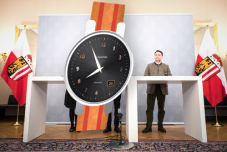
7:55
